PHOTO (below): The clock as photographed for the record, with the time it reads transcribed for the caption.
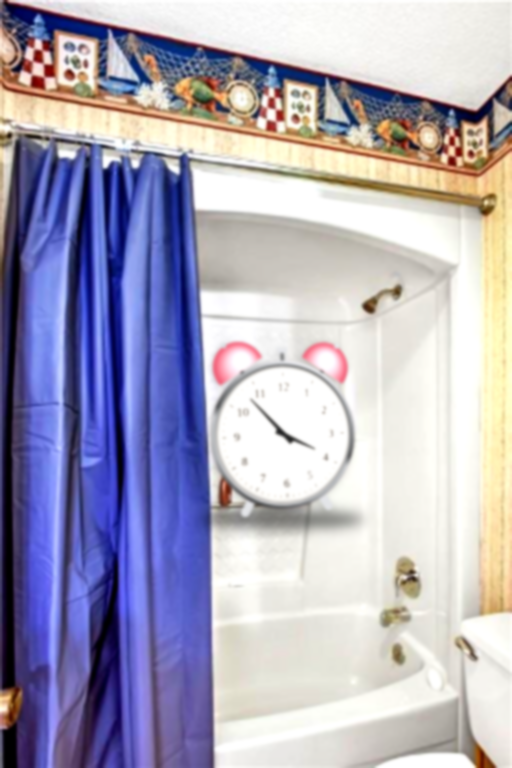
3:53
